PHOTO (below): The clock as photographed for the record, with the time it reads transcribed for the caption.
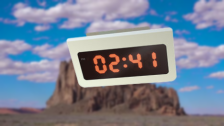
2:41
